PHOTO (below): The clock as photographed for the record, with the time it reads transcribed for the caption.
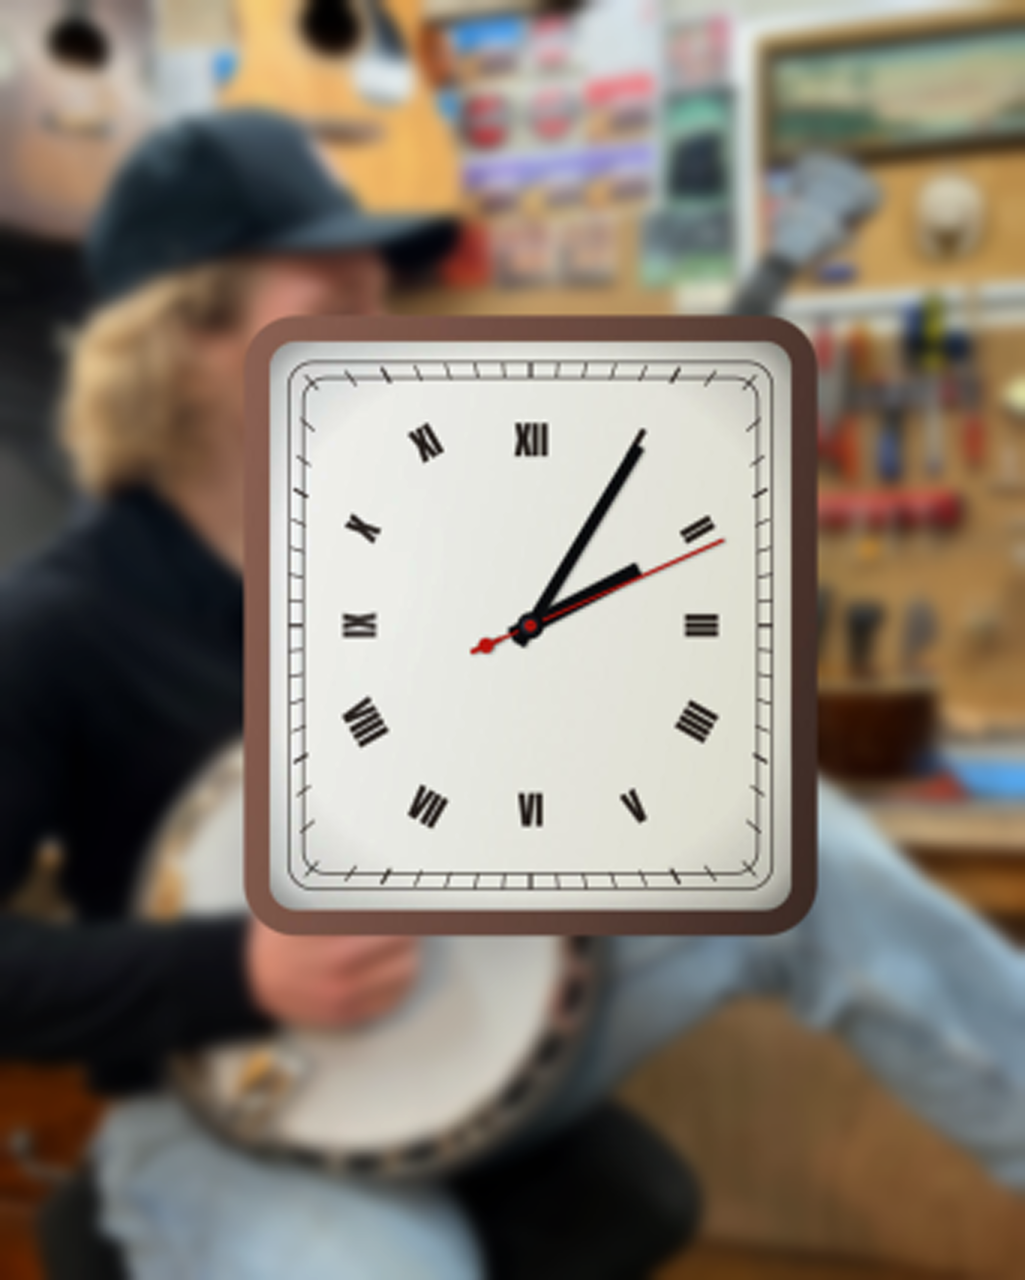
2:05:11
